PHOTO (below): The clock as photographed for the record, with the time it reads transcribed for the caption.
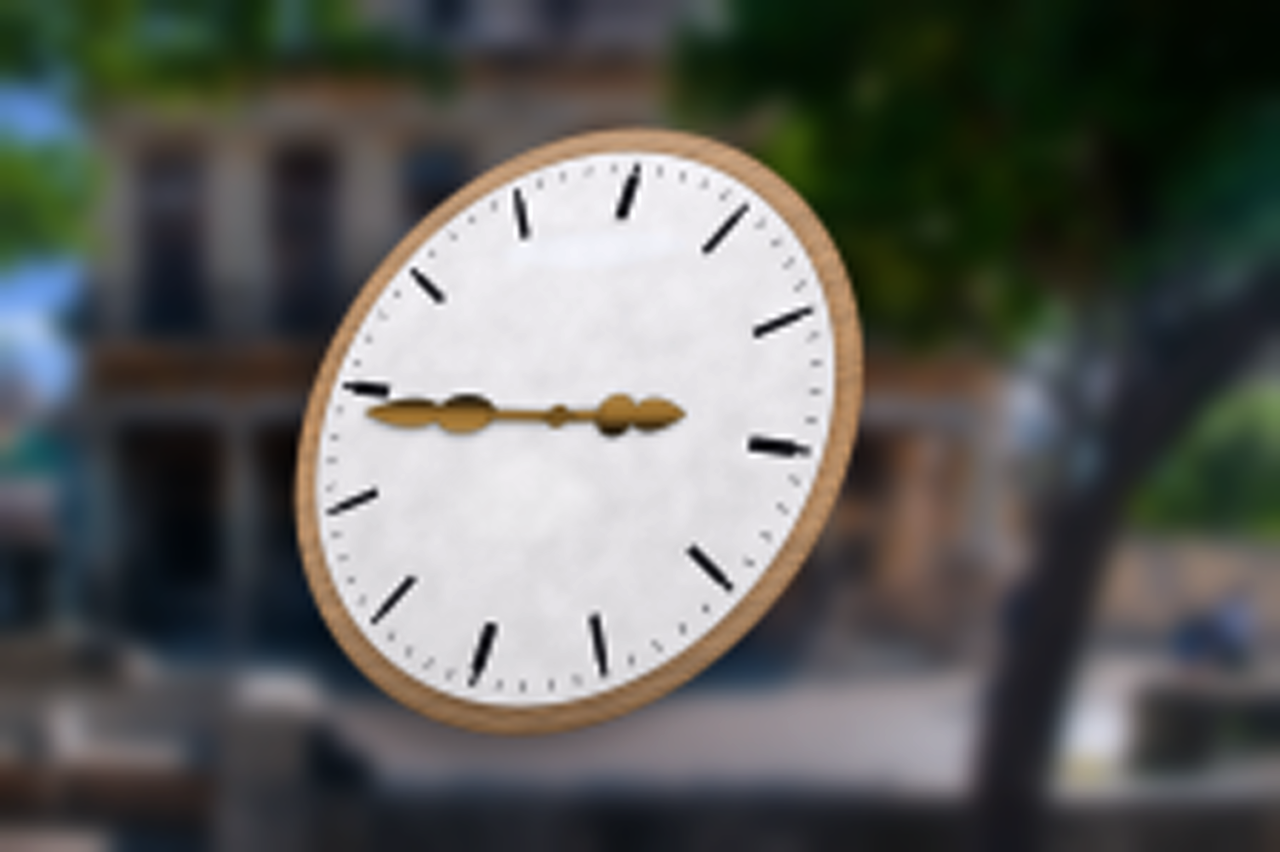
2:44
